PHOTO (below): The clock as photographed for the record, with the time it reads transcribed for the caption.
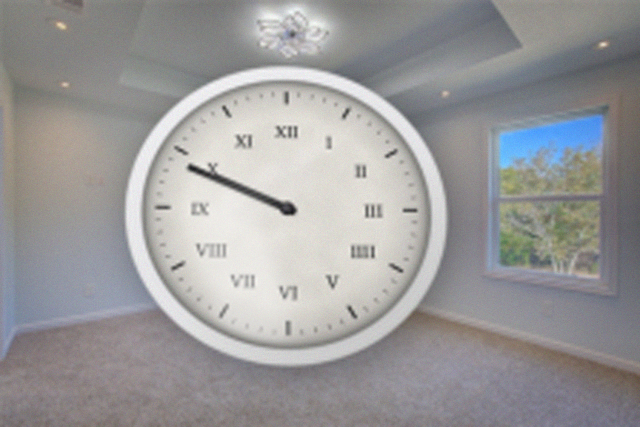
9:49
